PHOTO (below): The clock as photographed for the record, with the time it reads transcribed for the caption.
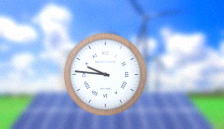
9:46
